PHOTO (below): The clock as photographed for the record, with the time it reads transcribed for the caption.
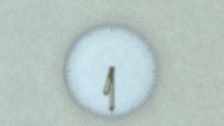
6:30
